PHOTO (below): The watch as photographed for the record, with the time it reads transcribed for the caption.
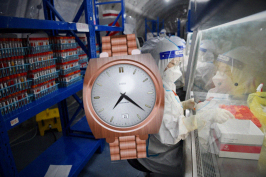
7:22
